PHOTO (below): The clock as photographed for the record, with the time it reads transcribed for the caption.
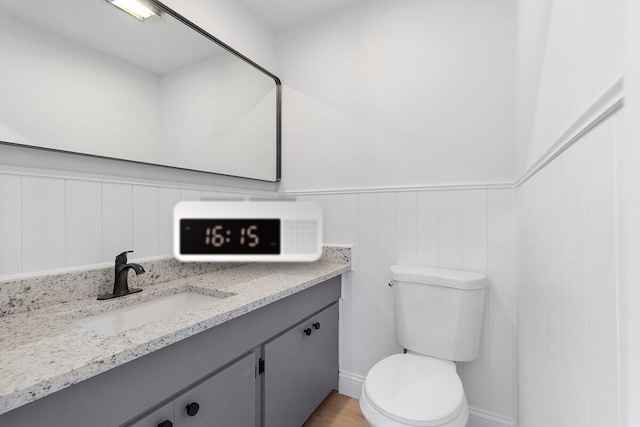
16:15
